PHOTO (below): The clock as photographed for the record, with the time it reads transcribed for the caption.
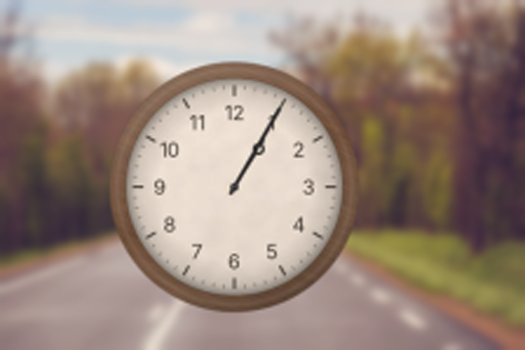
1:05
